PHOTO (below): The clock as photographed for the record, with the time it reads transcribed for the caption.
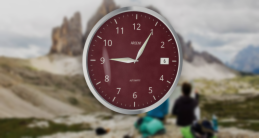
9:05
